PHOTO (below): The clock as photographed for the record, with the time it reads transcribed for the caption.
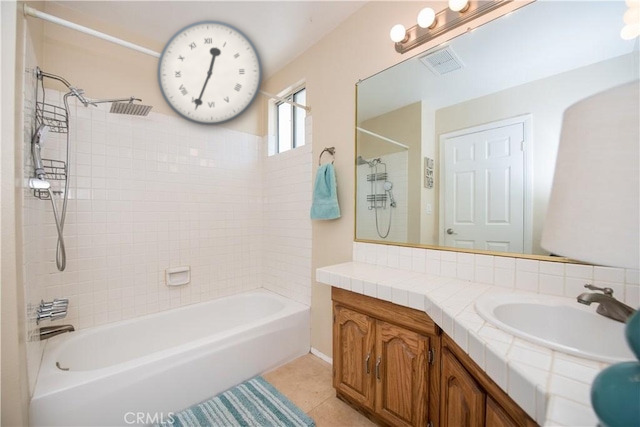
12:34
